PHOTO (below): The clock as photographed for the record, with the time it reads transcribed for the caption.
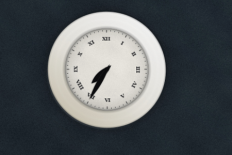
7:35
